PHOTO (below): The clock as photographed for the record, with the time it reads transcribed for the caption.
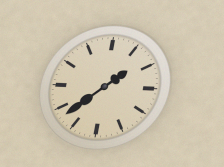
1:38
